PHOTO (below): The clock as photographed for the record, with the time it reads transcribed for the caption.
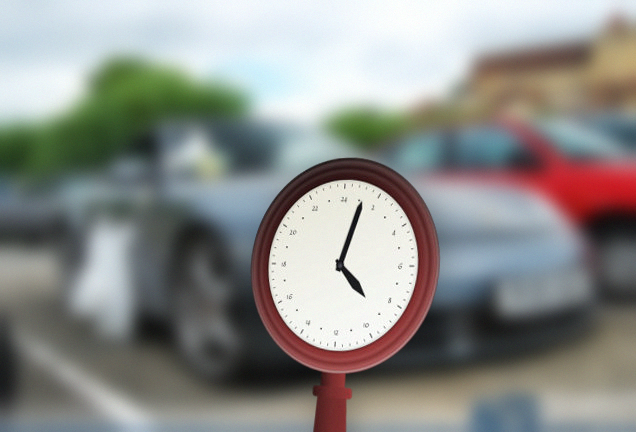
9:03
